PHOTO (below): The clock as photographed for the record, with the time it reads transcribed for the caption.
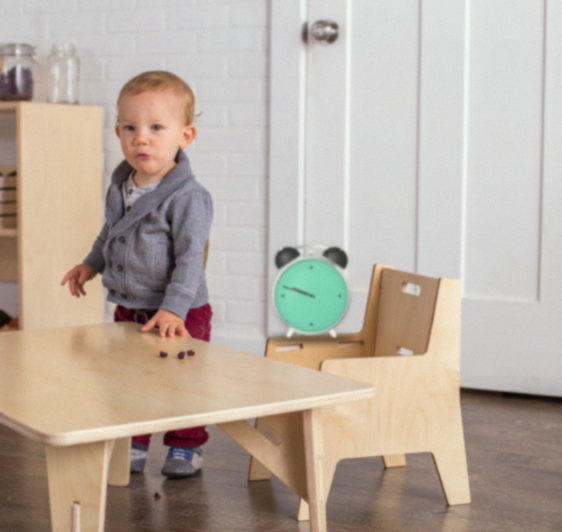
9:48
